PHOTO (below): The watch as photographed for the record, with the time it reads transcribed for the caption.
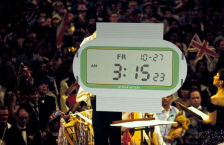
3:15:23
